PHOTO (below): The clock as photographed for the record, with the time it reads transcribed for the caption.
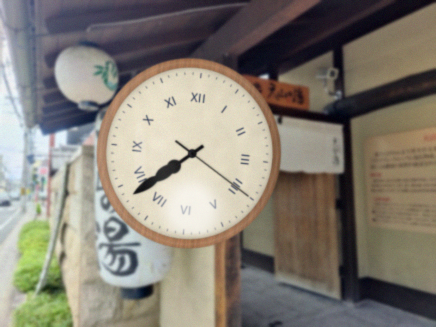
7:38:20
